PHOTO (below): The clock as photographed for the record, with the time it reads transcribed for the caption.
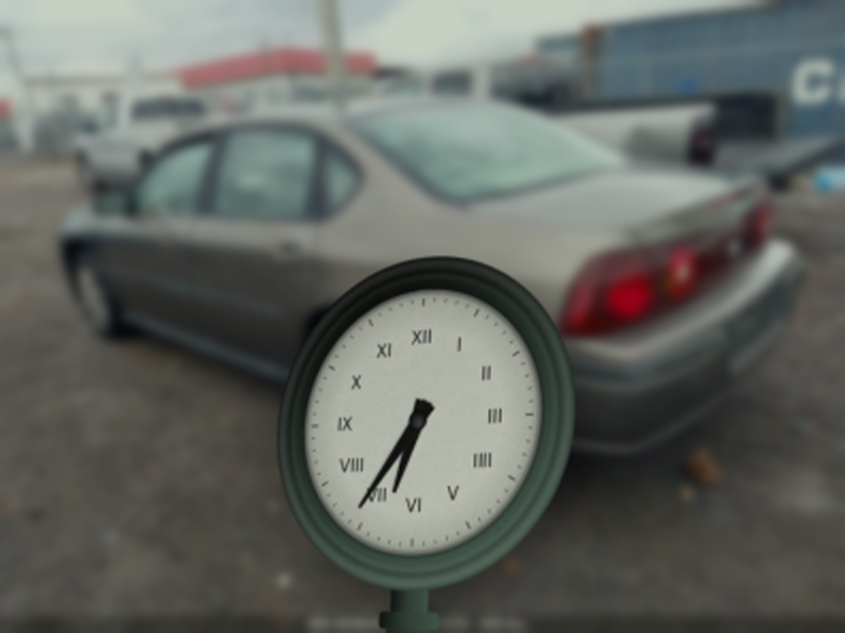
6:36
